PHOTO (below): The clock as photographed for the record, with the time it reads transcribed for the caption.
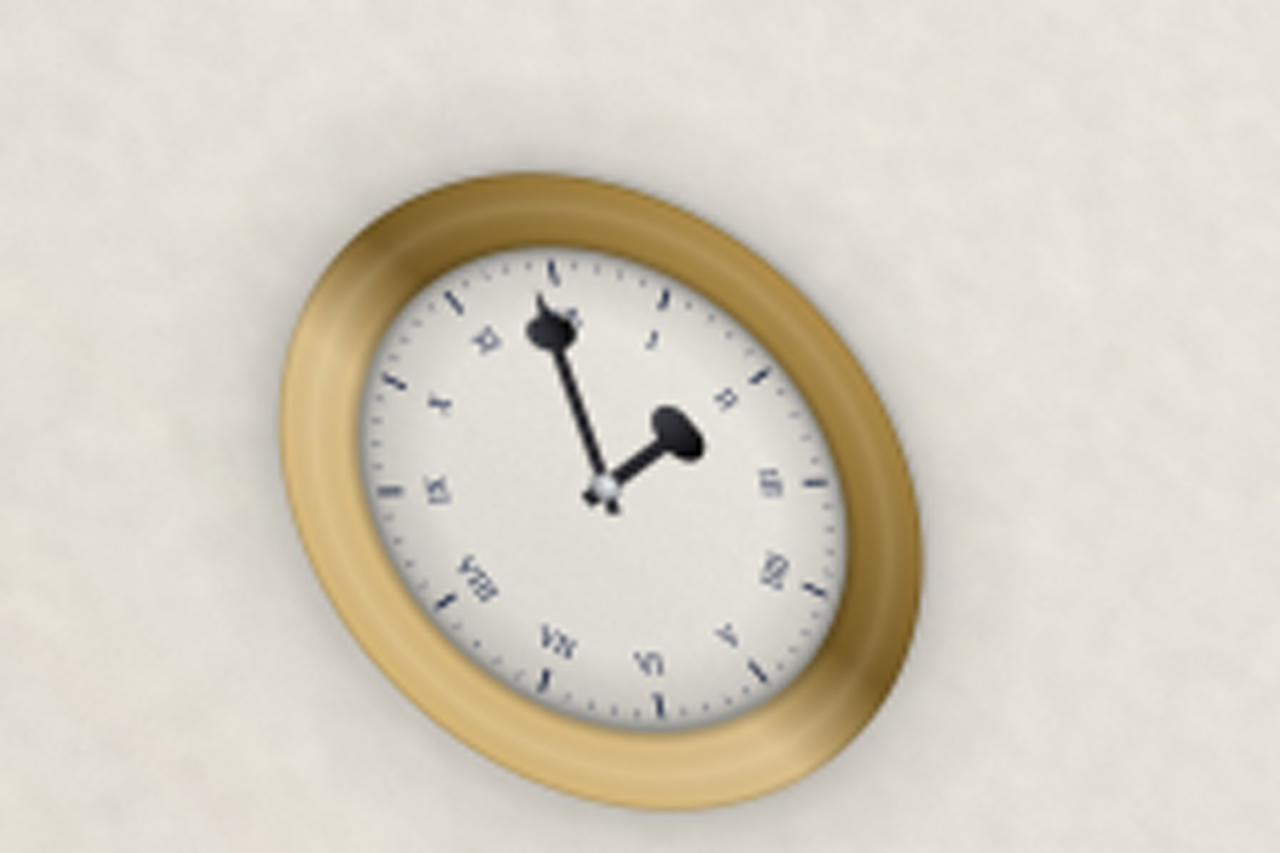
1:59
